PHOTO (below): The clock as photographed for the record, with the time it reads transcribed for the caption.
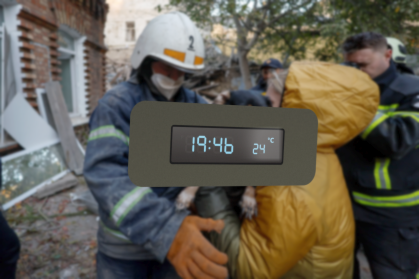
19:46
